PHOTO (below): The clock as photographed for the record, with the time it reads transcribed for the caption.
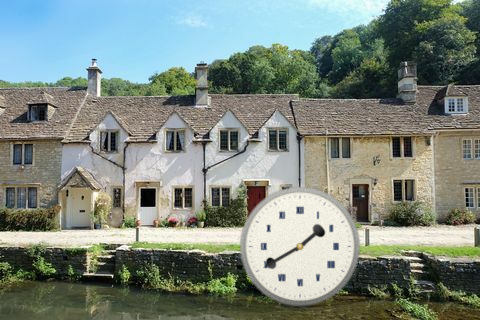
1:40
